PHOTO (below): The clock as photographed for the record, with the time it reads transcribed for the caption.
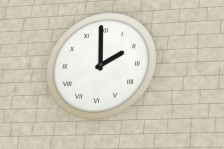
1:59
